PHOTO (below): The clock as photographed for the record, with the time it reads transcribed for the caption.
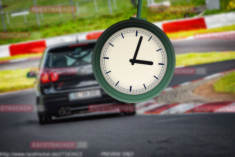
3:02
